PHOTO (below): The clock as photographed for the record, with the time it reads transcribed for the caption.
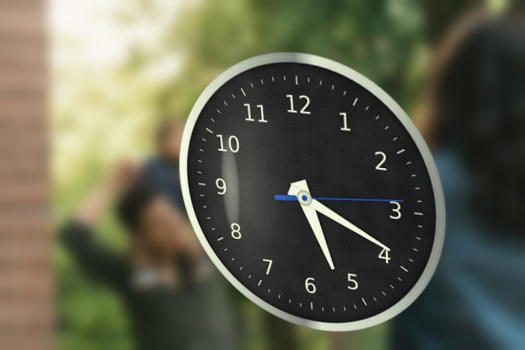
5:19:14
